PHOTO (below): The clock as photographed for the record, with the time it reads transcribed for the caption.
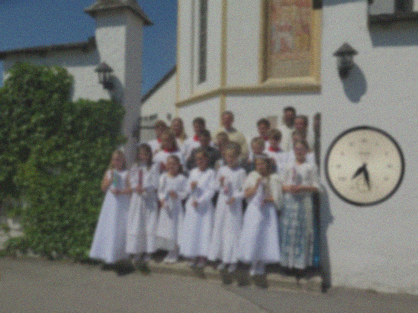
7:28
